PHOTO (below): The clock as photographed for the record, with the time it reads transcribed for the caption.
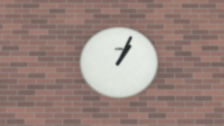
1:04
